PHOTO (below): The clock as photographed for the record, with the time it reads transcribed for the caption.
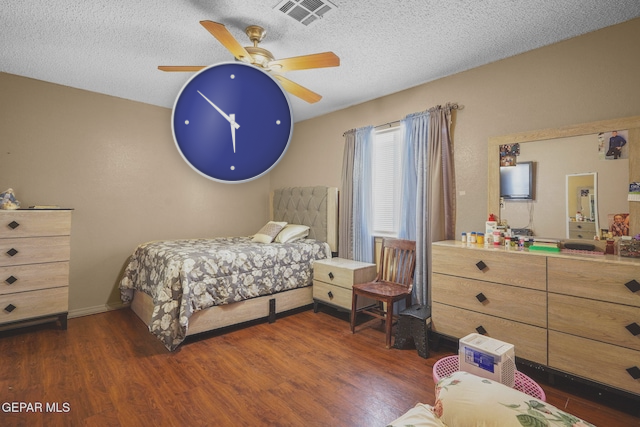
5:52
